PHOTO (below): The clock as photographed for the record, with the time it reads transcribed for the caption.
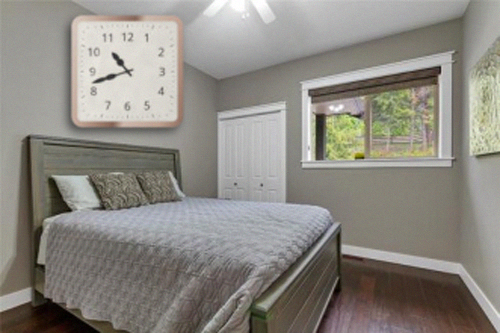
10:42
